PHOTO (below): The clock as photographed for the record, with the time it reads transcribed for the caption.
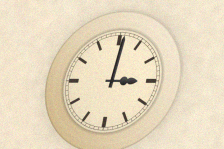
3:01
